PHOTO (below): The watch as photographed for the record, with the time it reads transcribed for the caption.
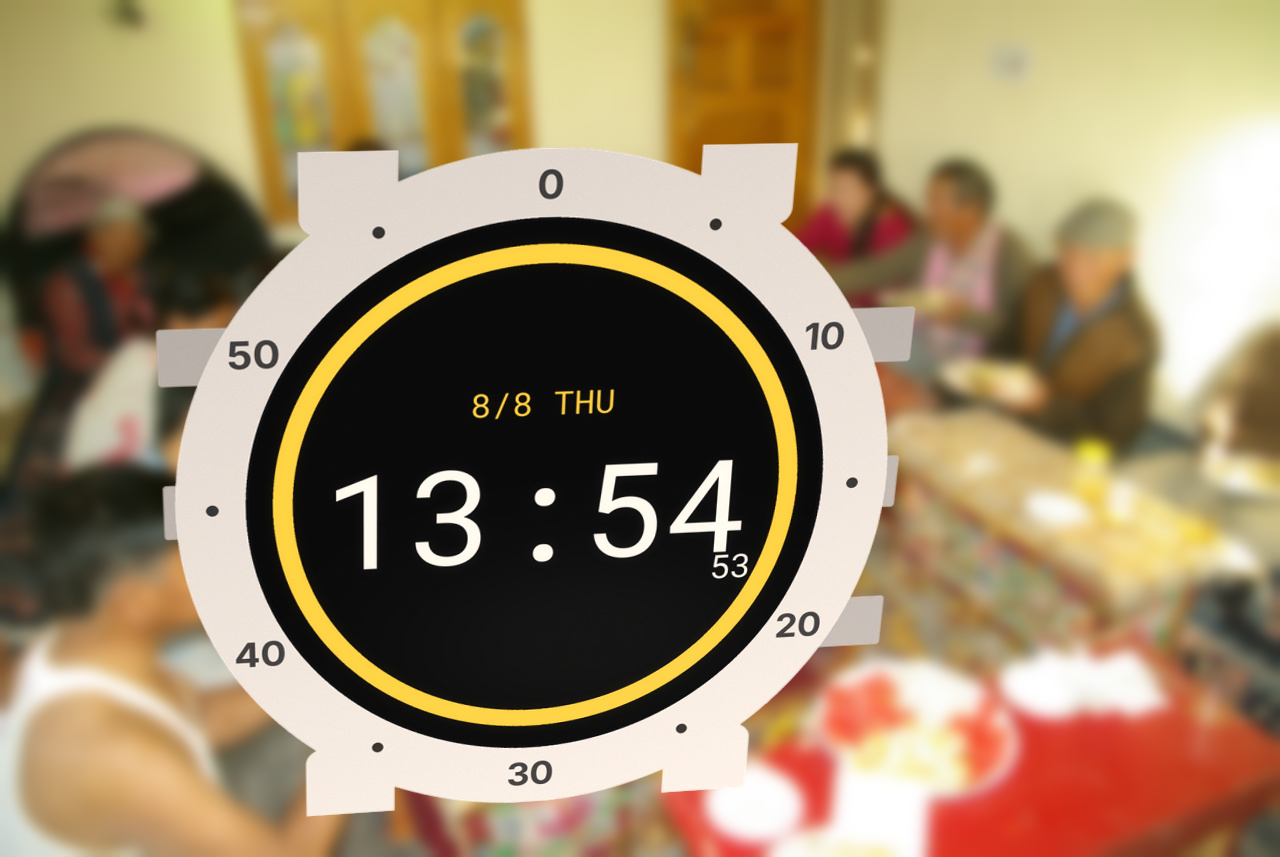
13:54:53
